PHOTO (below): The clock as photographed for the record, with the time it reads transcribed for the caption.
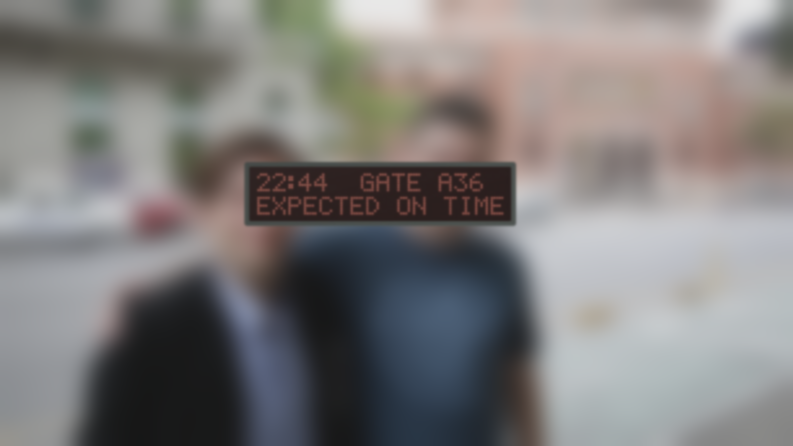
22:44
